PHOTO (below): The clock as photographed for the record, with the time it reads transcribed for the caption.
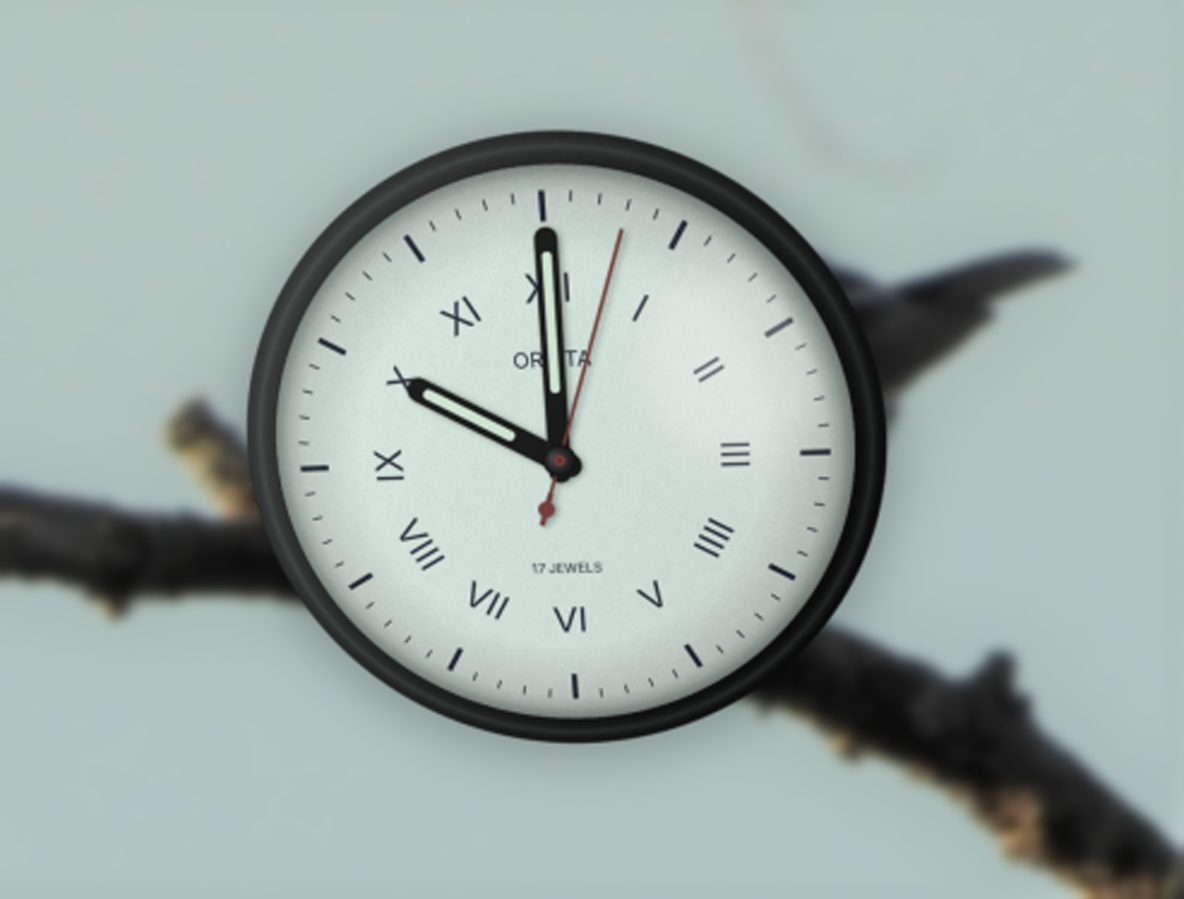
10:00:03
